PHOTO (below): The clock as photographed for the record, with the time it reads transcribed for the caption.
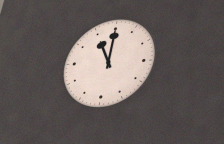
11:00
